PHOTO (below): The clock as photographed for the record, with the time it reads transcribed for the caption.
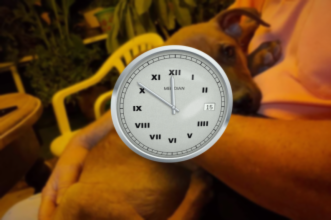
11:51
